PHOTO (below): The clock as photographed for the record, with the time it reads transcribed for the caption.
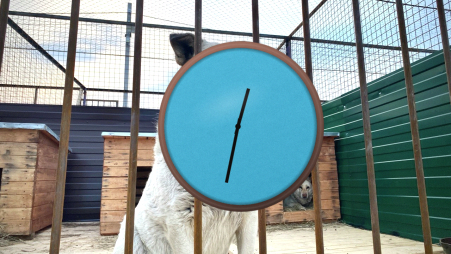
12:32
